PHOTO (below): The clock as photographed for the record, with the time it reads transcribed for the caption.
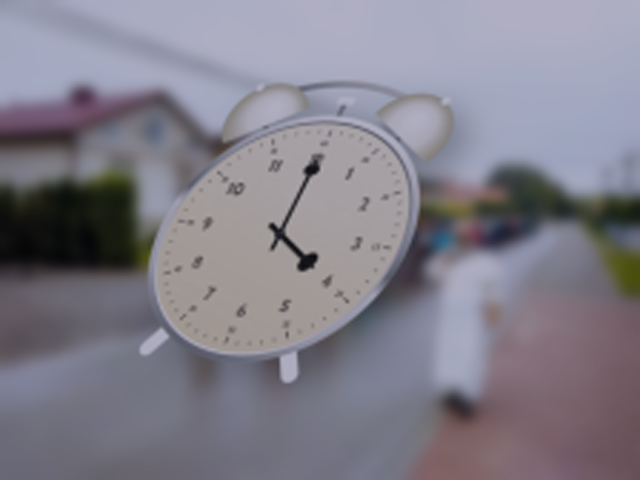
4:00
